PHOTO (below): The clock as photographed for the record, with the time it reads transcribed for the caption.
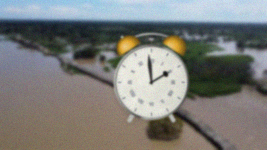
1:59
